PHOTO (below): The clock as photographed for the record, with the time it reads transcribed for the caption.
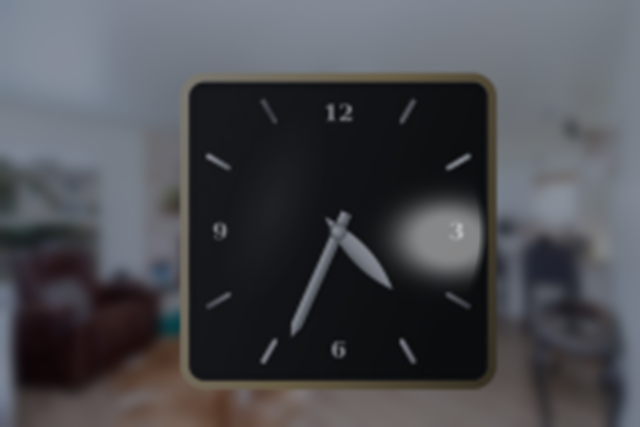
4:34
